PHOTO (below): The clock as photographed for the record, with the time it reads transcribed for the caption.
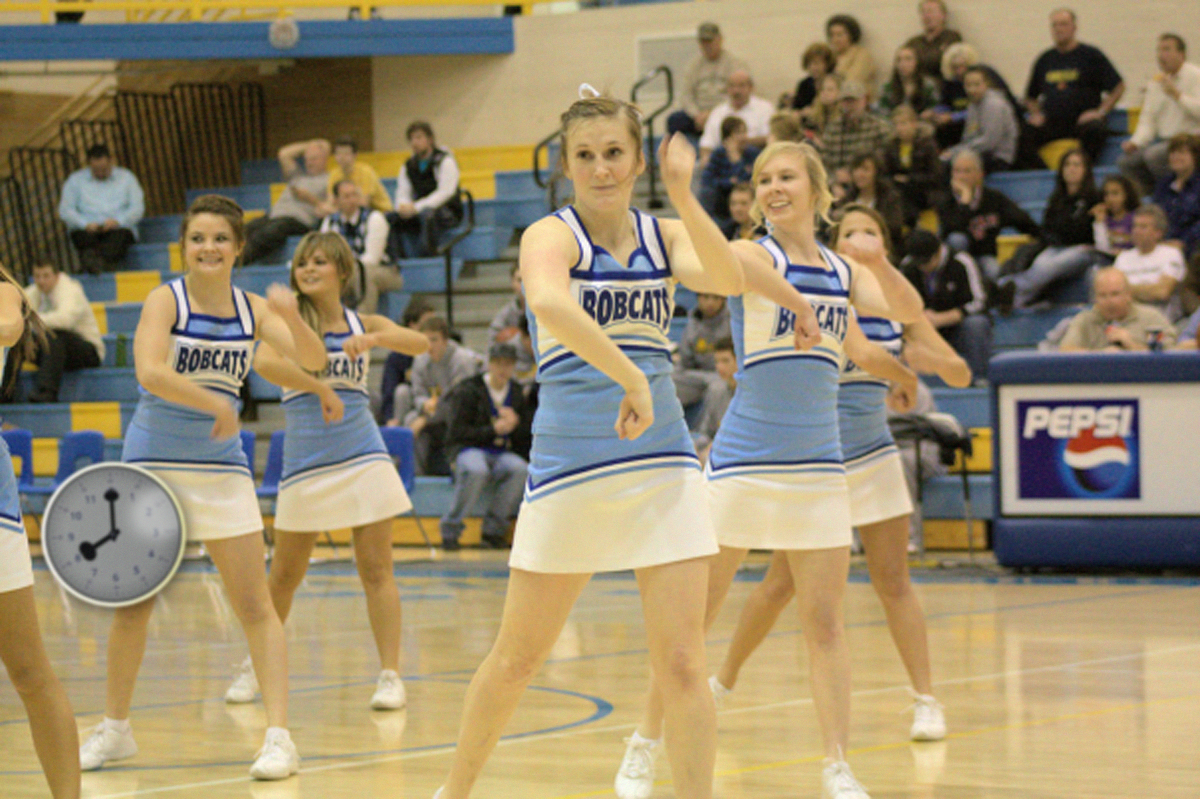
8:00
